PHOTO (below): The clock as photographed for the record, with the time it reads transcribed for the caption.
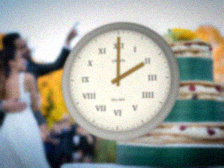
2:00
